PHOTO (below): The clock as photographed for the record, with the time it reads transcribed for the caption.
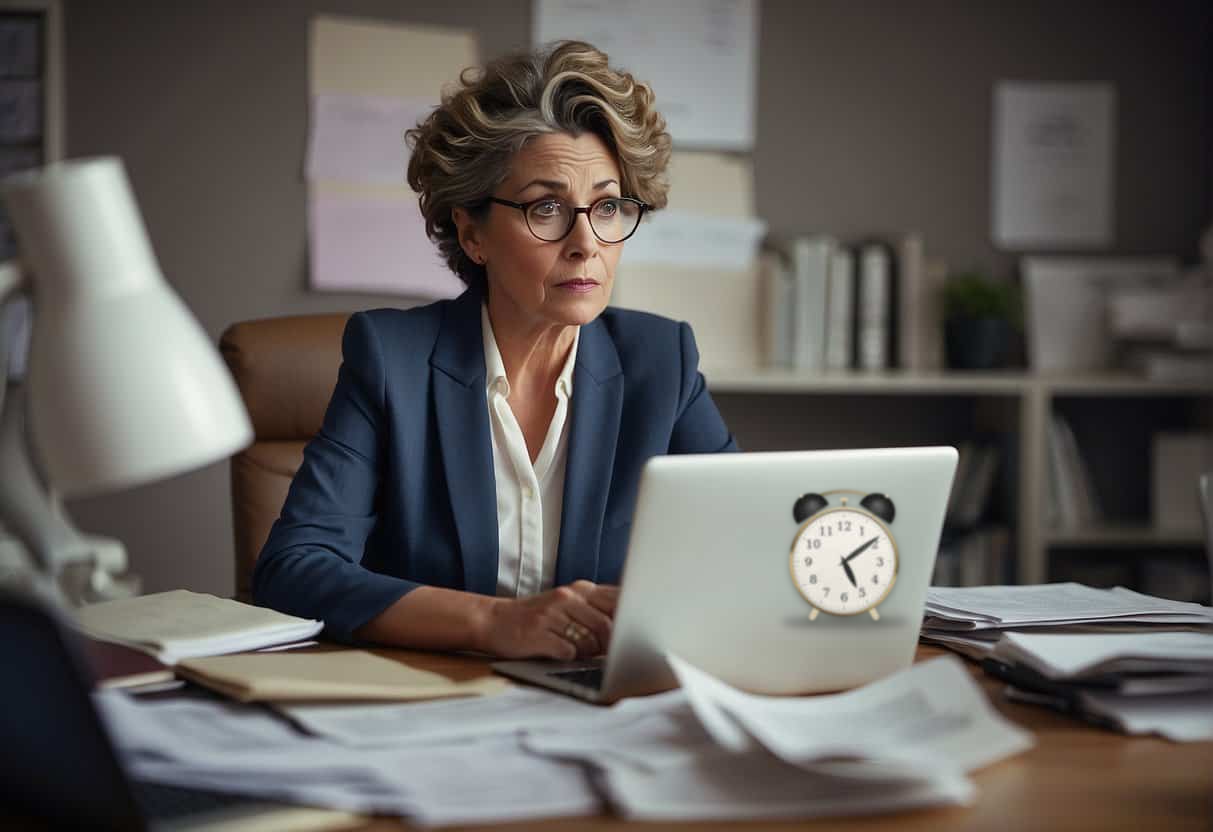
5:09
